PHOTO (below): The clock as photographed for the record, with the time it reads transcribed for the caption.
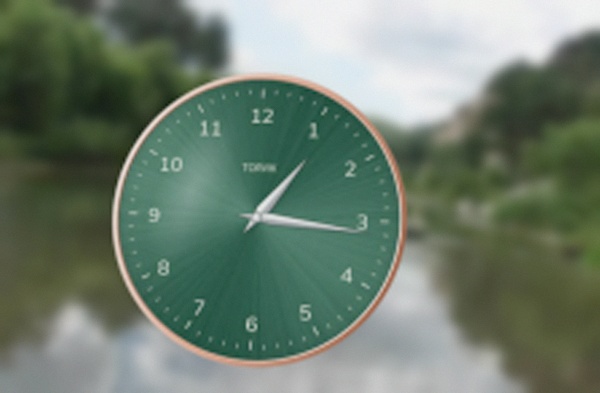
1:16
